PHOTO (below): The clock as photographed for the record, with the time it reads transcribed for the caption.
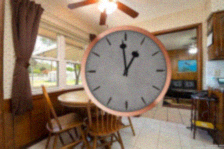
12:59
